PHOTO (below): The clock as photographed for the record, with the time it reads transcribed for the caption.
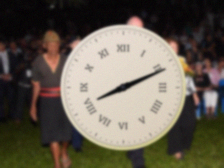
8:11
